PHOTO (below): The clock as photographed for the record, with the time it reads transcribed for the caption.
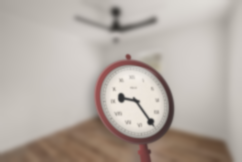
9:25
